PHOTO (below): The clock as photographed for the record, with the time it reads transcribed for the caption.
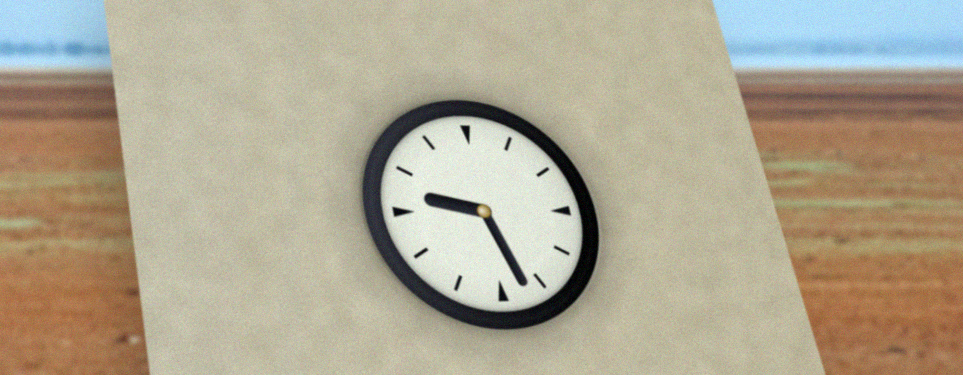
9:27
